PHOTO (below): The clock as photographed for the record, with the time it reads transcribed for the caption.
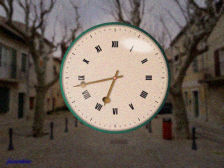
6:43
